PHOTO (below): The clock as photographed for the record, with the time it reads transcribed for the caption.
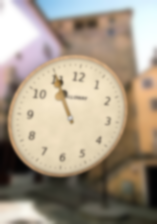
10:55
